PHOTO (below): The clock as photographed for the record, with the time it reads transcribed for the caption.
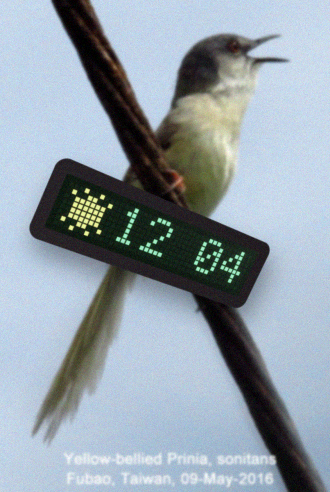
12:04
